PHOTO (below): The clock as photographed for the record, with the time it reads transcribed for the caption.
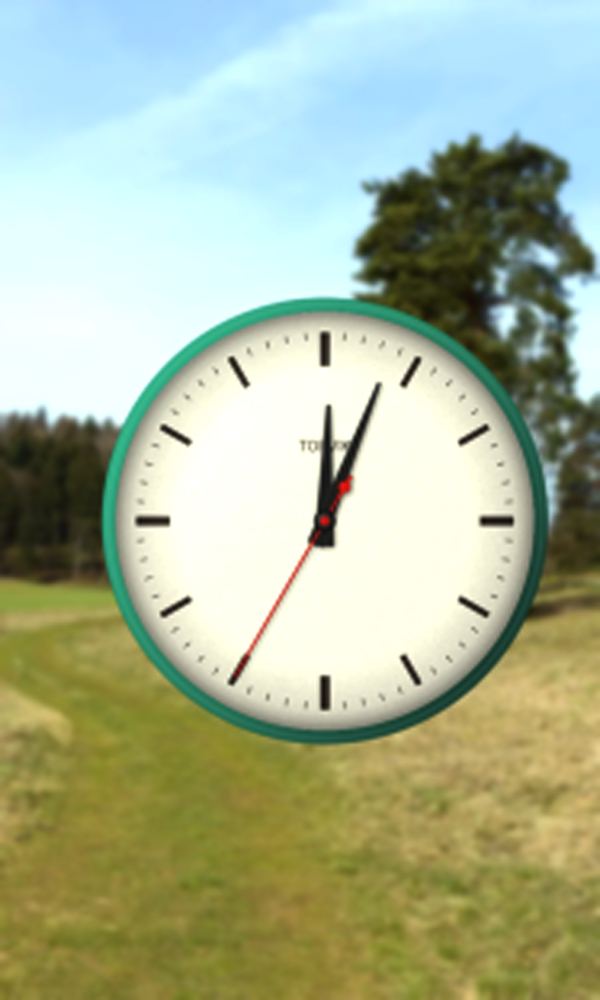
12:03:35
